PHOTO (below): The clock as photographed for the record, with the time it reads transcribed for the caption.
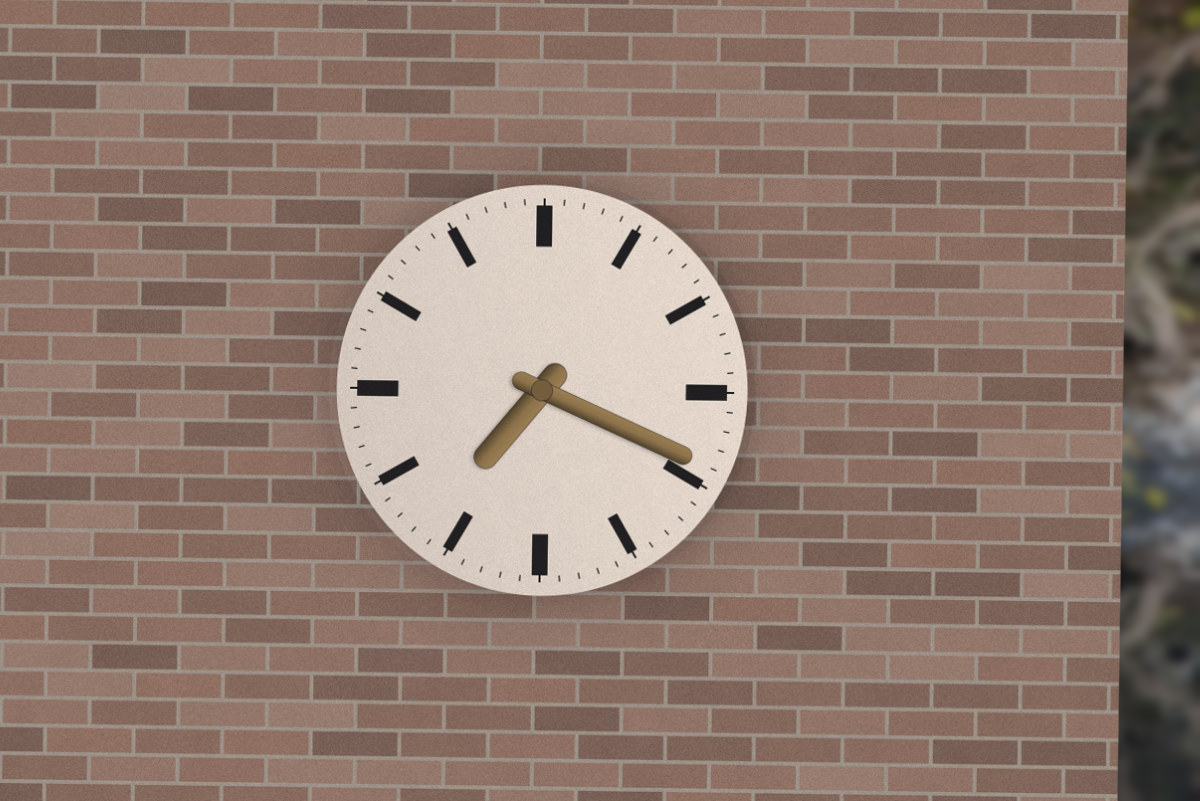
7:19
